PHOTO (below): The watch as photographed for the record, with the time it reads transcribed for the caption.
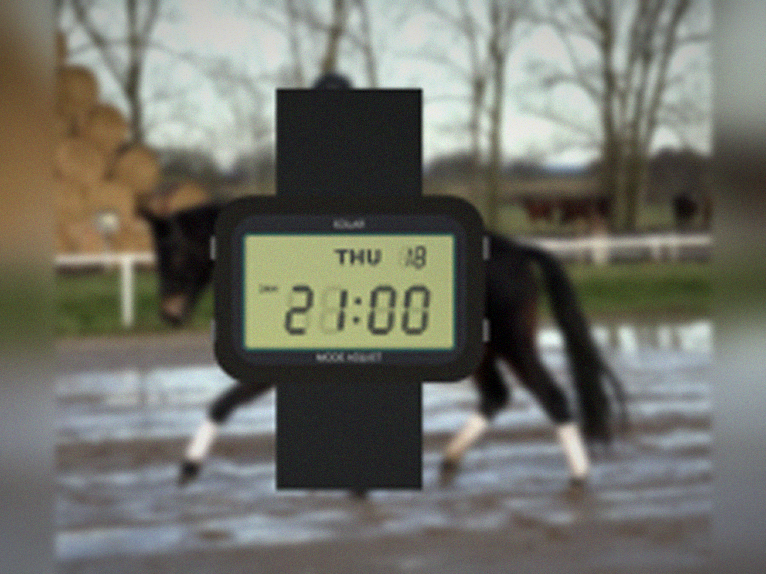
21:00
